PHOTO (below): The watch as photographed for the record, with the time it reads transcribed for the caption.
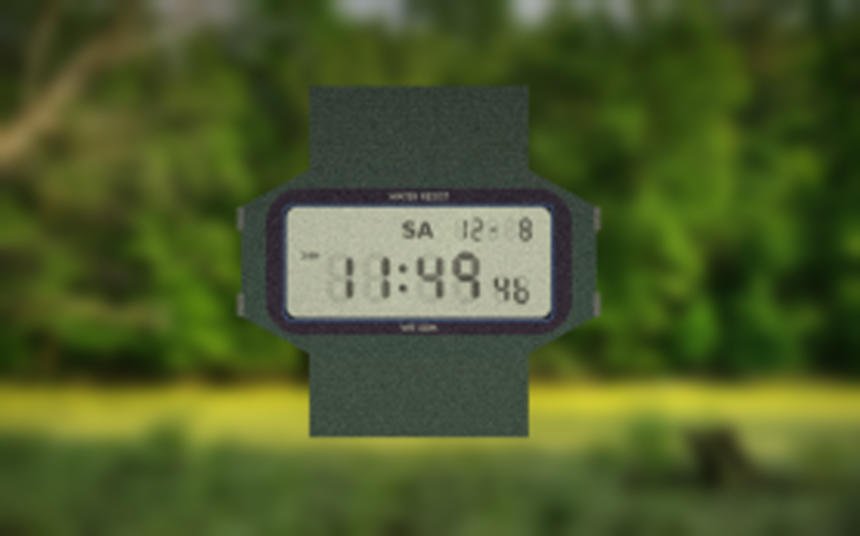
11:49:46
